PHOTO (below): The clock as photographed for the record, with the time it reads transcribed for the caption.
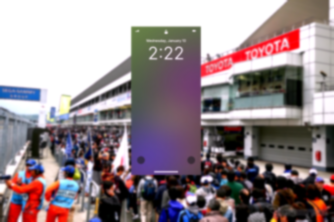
2:22
